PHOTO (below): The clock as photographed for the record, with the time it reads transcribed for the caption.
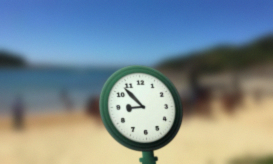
8:53
